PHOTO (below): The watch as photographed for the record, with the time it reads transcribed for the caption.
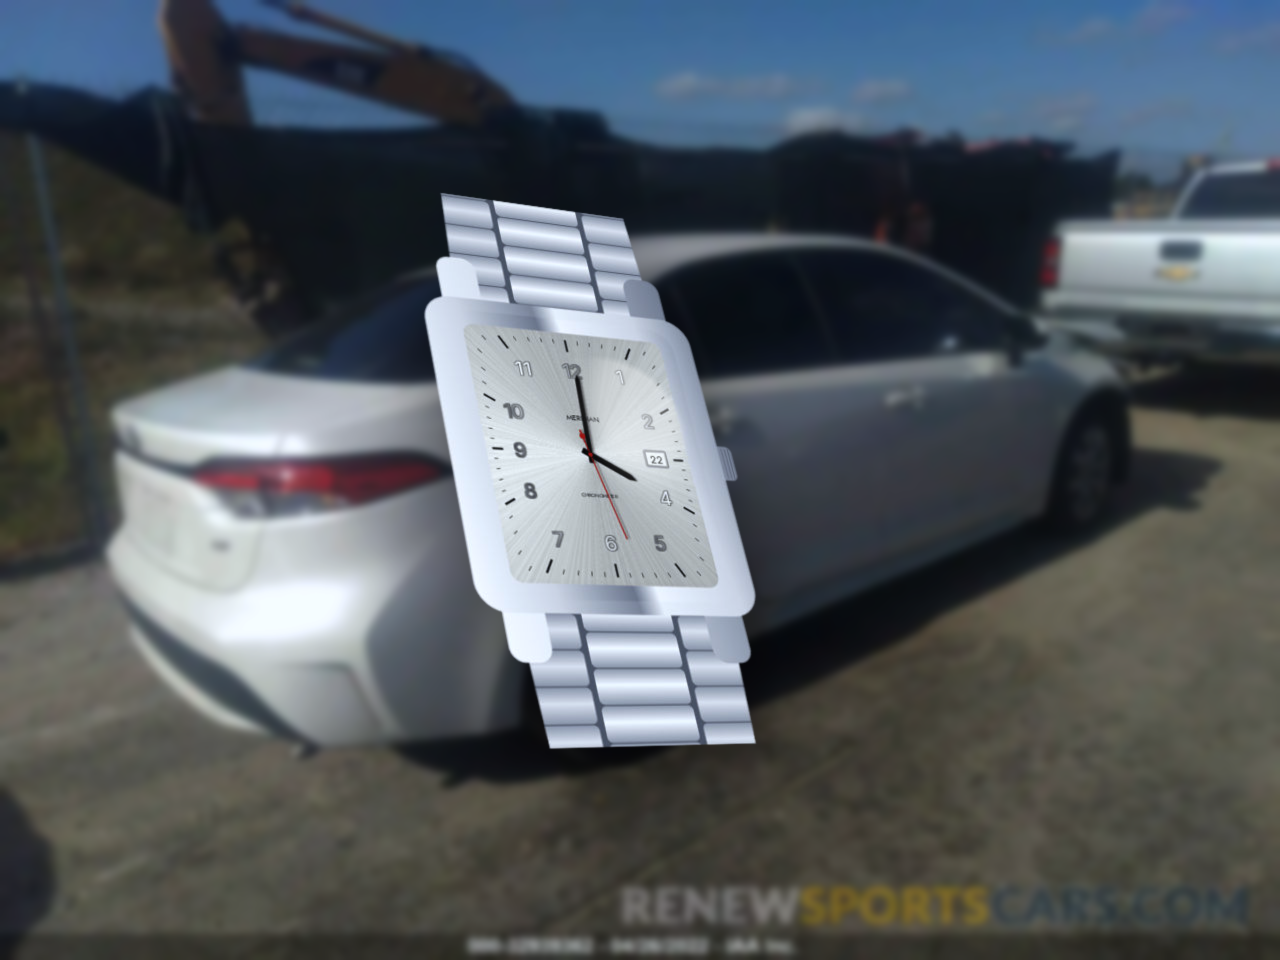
4:00:28
